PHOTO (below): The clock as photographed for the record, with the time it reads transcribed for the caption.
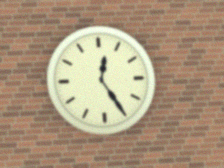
12:25
